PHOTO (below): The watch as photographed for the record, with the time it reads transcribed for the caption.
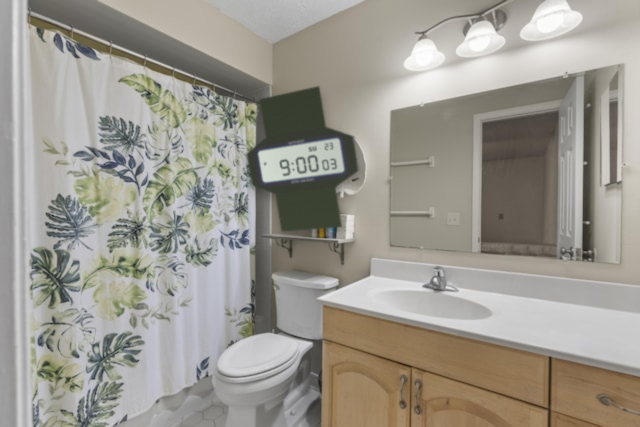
9:00:03
